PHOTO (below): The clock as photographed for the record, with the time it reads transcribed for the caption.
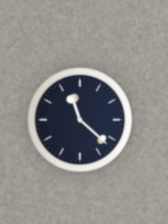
11:22
